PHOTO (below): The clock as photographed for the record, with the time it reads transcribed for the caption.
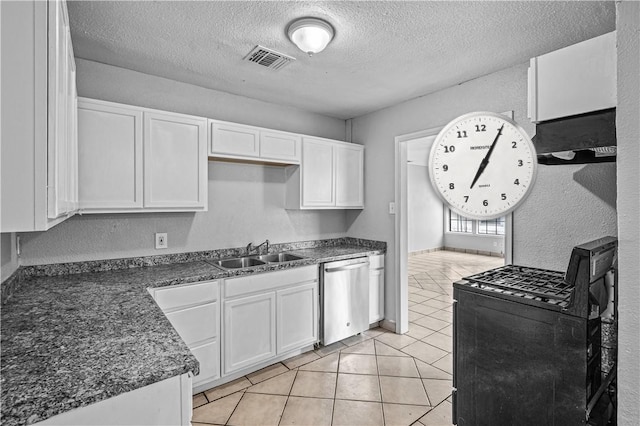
7:05
